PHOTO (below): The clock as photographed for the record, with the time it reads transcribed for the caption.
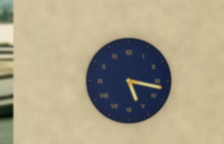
5:17
